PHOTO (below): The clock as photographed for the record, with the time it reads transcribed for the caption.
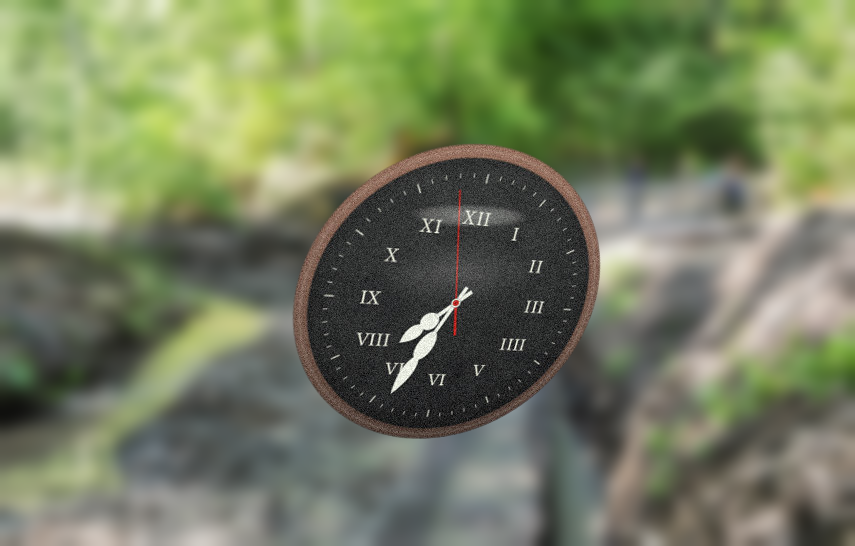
7:33:58
